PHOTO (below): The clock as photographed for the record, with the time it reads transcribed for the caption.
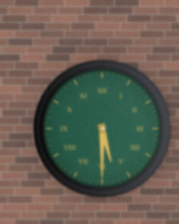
5:30
